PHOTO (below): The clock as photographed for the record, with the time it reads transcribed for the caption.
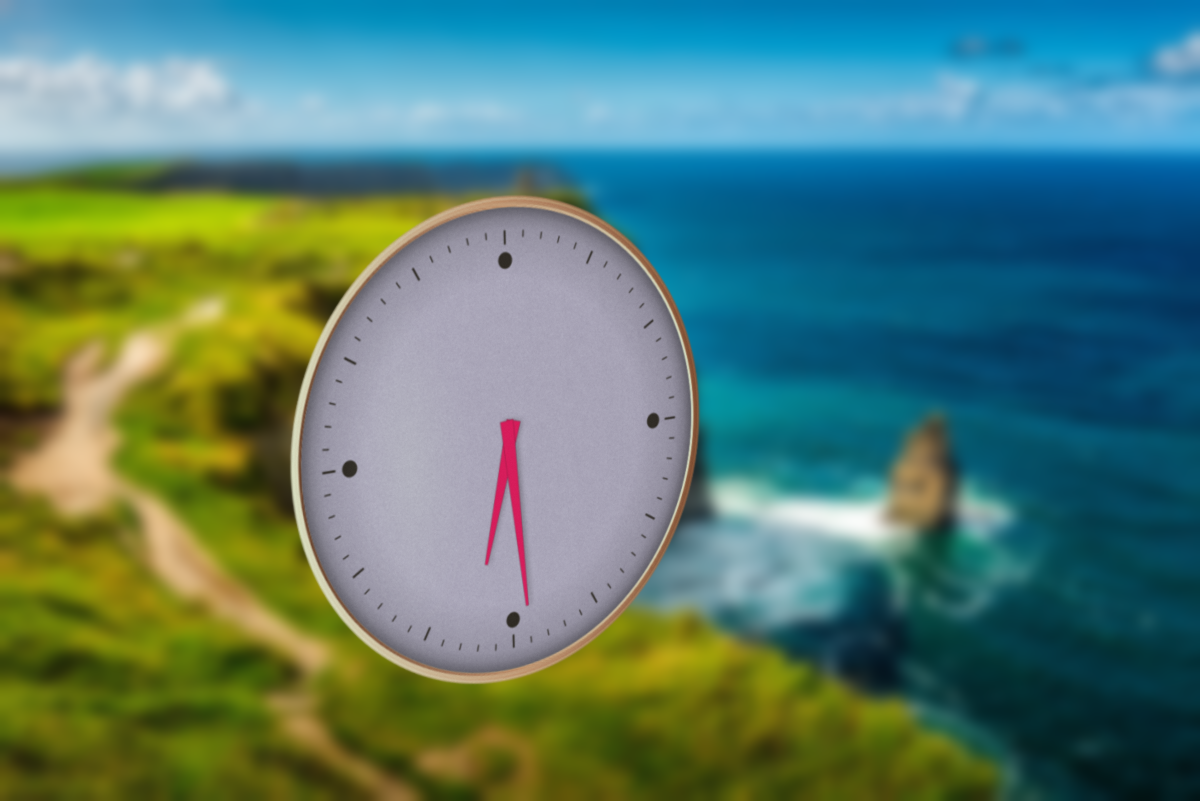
6:29
